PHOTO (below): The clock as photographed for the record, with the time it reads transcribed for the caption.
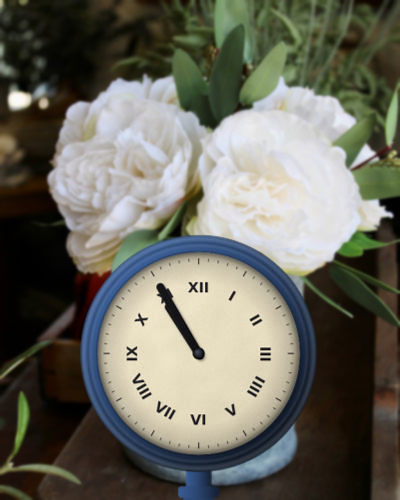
10:55
